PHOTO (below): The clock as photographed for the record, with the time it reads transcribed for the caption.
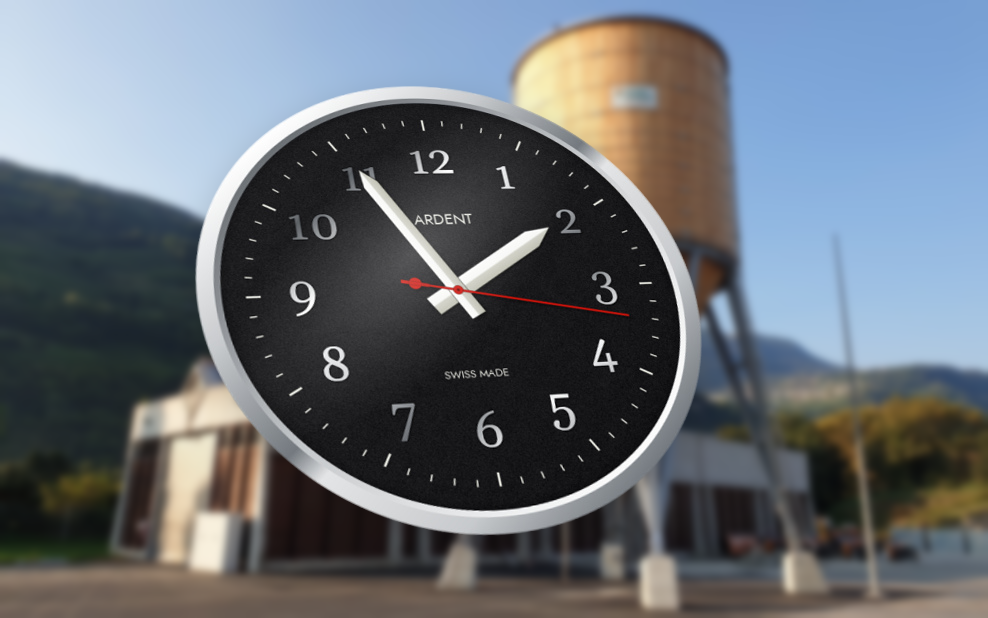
1:55:17
